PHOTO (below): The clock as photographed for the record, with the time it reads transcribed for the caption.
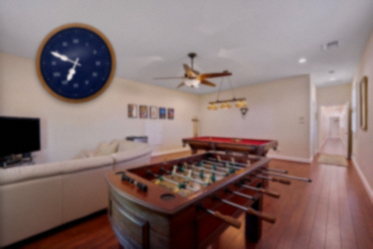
6:49
